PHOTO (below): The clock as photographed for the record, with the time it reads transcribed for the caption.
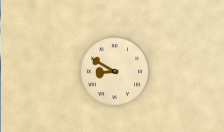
8:50
